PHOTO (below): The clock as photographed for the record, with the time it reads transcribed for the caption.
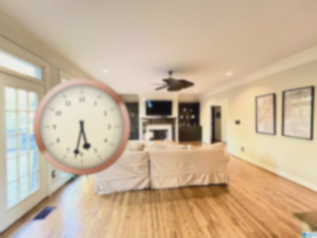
5:32
